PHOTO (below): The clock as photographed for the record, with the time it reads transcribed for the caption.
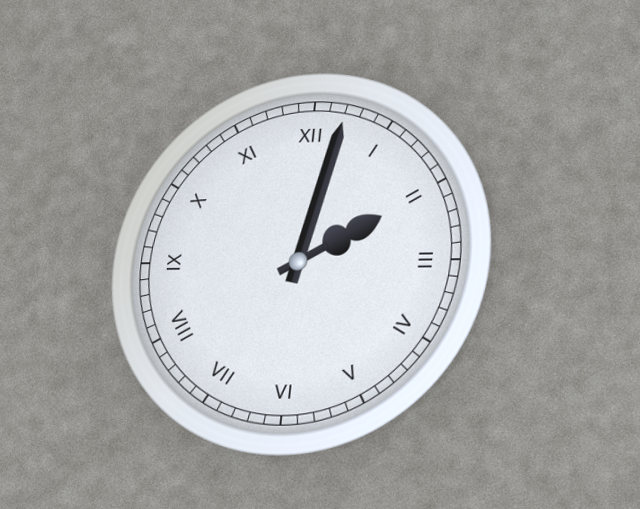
2:02
